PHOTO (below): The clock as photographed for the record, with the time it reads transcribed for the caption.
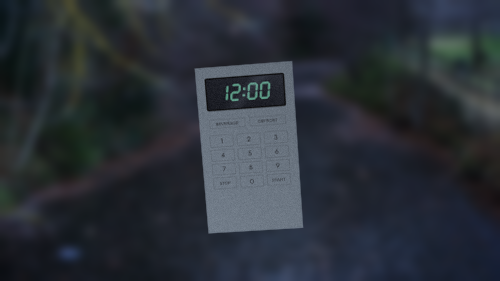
12:00
